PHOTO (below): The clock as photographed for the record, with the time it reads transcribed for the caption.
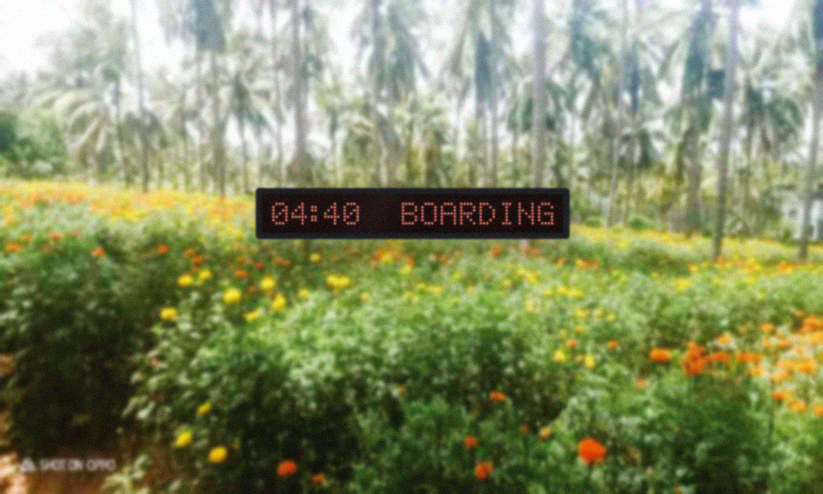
4:40
